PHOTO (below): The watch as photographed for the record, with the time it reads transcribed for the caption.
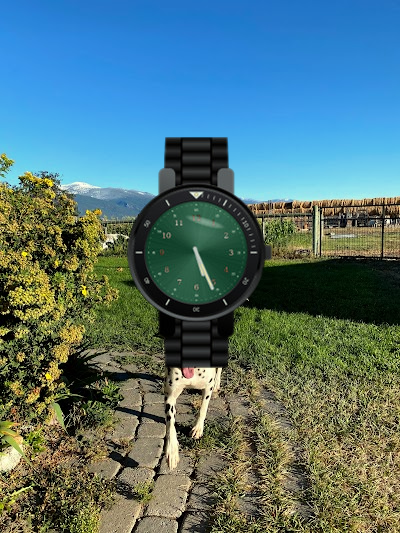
5:26
